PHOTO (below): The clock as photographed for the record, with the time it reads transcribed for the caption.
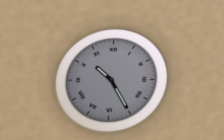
10:25
